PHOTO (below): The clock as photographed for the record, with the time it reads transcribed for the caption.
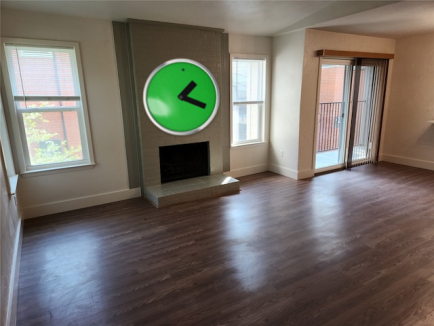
1:18
